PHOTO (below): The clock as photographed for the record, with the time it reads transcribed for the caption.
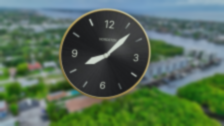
8:07
